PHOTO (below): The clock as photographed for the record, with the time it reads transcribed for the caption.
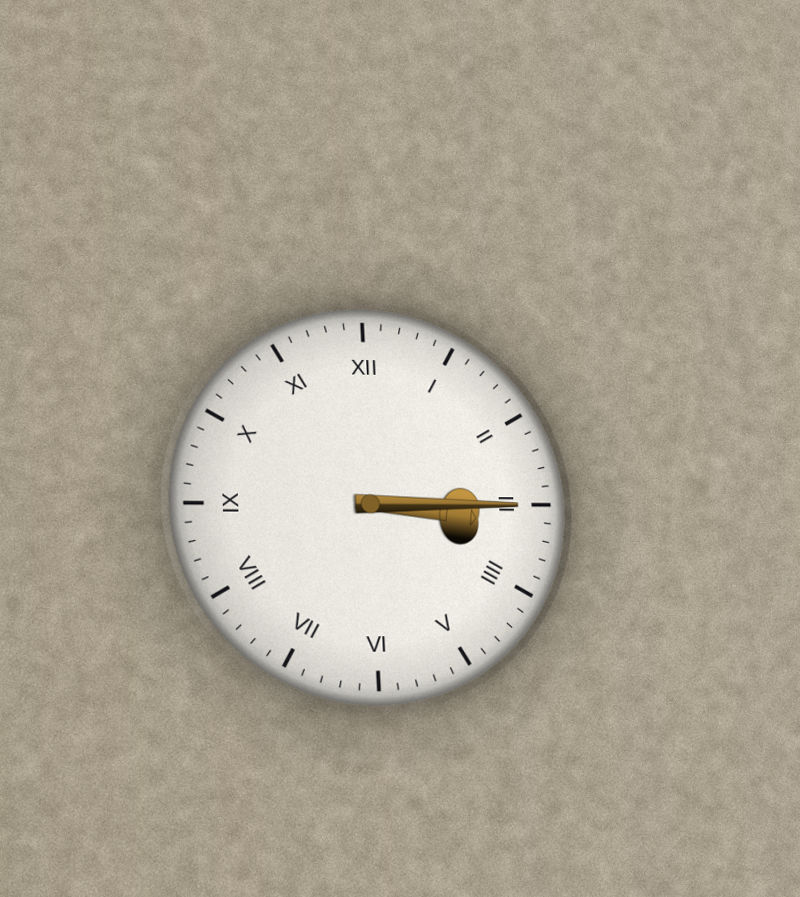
3:15
